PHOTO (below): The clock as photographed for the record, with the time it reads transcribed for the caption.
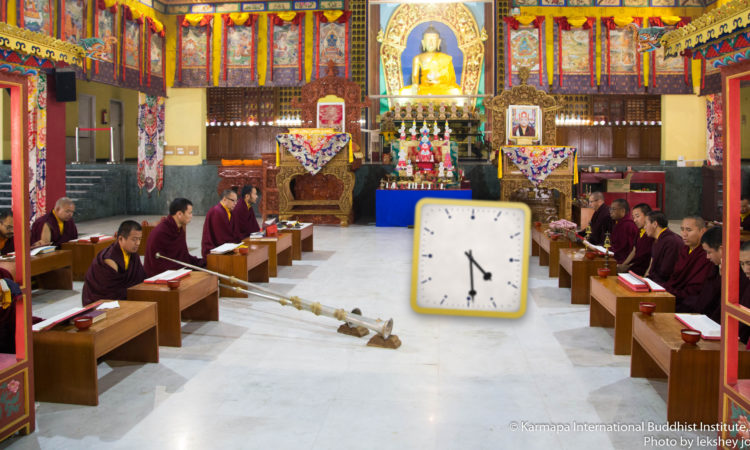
4:29
